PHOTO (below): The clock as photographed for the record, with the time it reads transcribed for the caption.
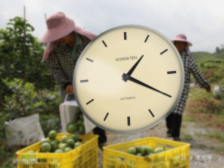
1:20
